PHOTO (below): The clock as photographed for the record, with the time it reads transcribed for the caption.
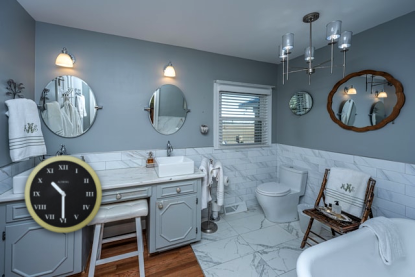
10:30
